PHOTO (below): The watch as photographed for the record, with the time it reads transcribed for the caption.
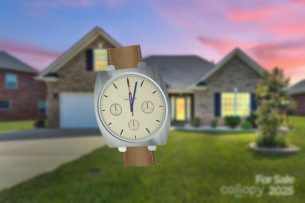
12:03
